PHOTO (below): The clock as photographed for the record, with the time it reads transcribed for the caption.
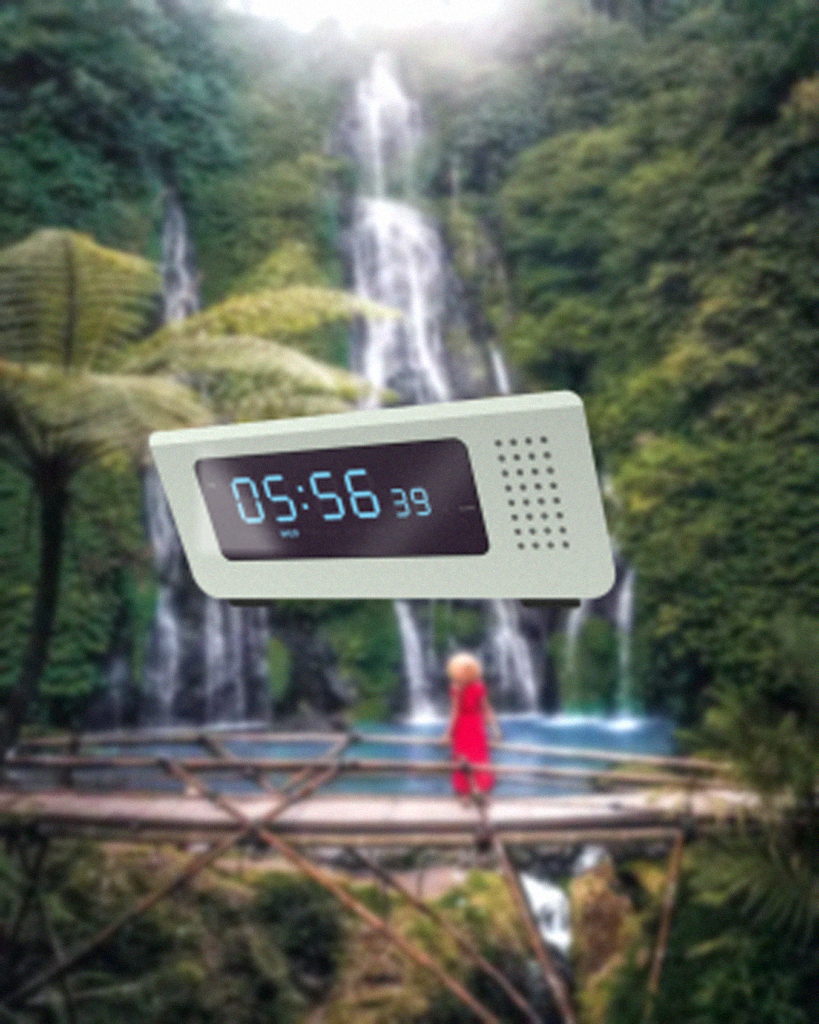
5:56:39
